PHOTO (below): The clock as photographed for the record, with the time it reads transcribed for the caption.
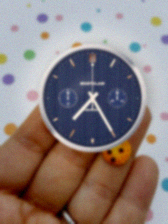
7:25
